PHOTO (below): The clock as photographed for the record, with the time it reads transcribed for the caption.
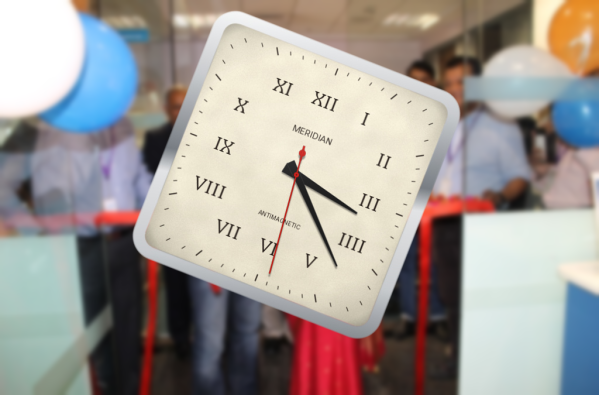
3:22:29
